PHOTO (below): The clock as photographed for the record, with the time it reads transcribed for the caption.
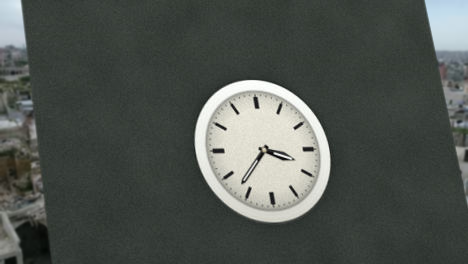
3:37
